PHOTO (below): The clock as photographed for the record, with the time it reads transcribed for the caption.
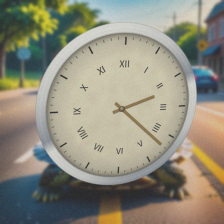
2:22
